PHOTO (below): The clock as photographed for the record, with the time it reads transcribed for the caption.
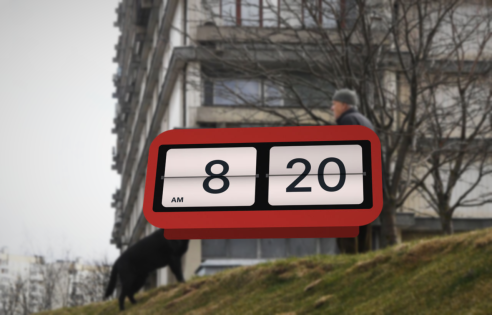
8:20
